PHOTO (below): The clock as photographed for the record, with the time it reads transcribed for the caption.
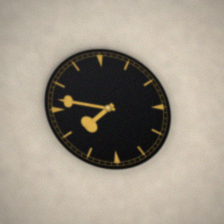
7:47
